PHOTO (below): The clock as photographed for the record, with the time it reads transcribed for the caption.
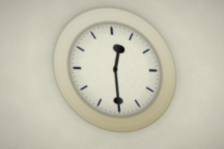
12:30
